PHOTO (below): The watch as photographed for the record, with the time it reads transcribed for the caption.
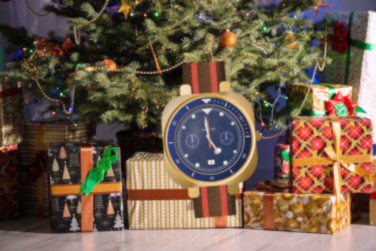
4:59
